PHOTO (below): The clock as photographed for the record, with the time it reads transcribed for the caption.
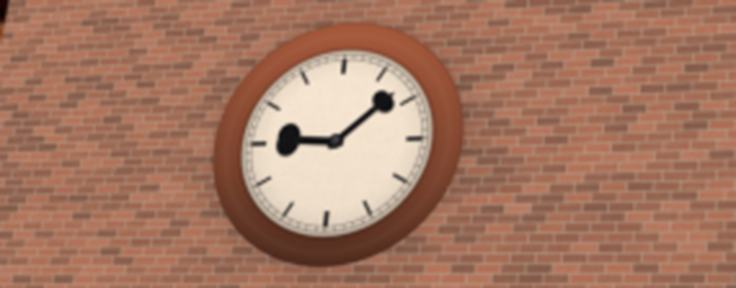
9:08
